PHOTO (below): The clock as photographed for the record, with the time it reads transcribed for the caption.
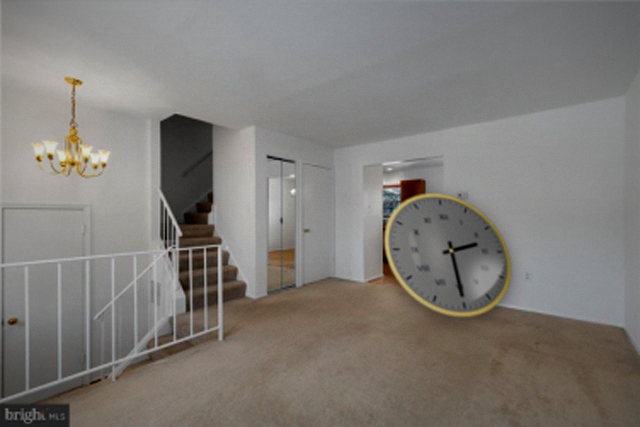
2:30
